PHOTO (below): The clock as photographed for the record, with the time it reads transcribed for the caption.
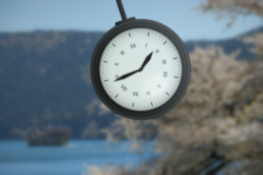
1:44
